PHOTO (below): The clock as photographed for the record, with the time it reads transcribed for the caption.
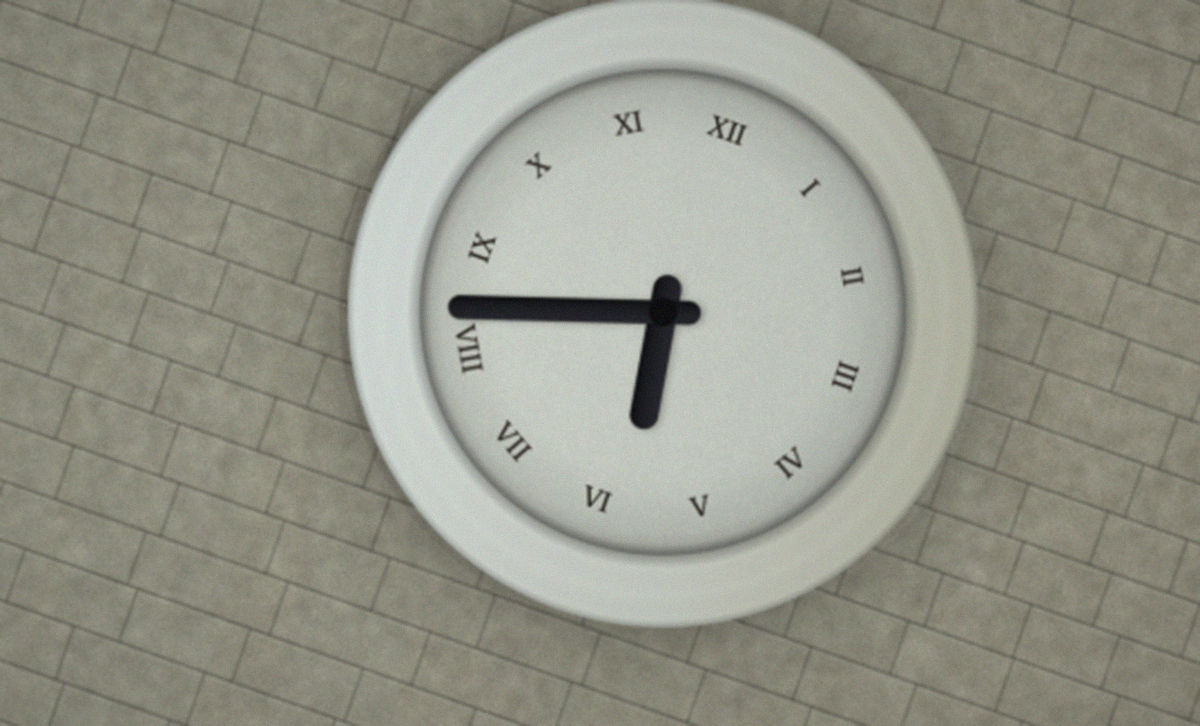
5:42
